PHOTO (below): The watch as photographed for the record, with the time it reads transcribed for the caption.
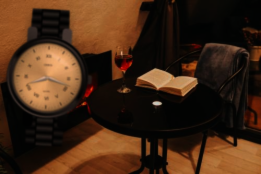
8:18
